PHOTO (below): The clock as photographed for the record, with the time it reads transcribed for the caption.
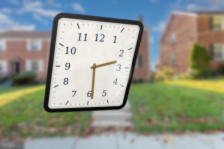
2:29
